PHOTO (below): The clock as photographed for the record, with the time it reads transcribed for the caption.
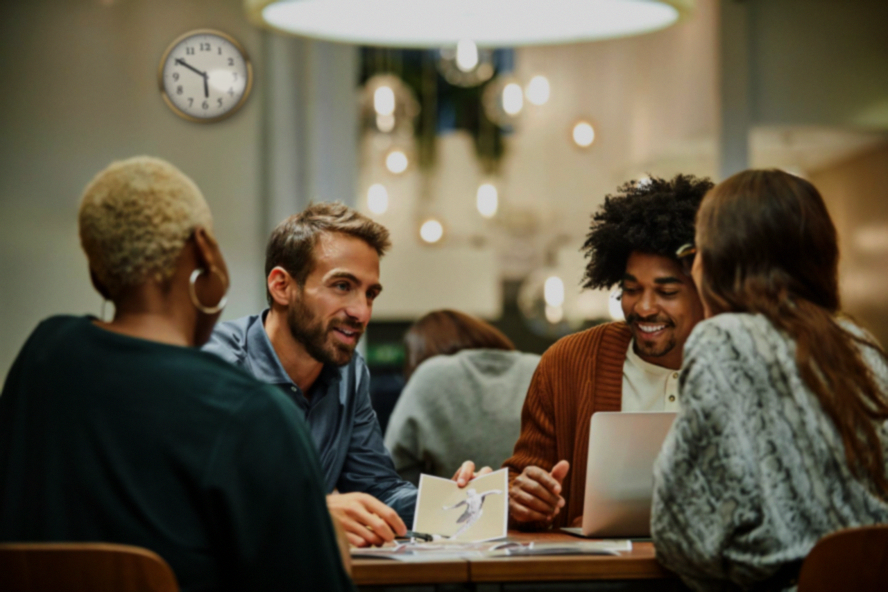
5:50
